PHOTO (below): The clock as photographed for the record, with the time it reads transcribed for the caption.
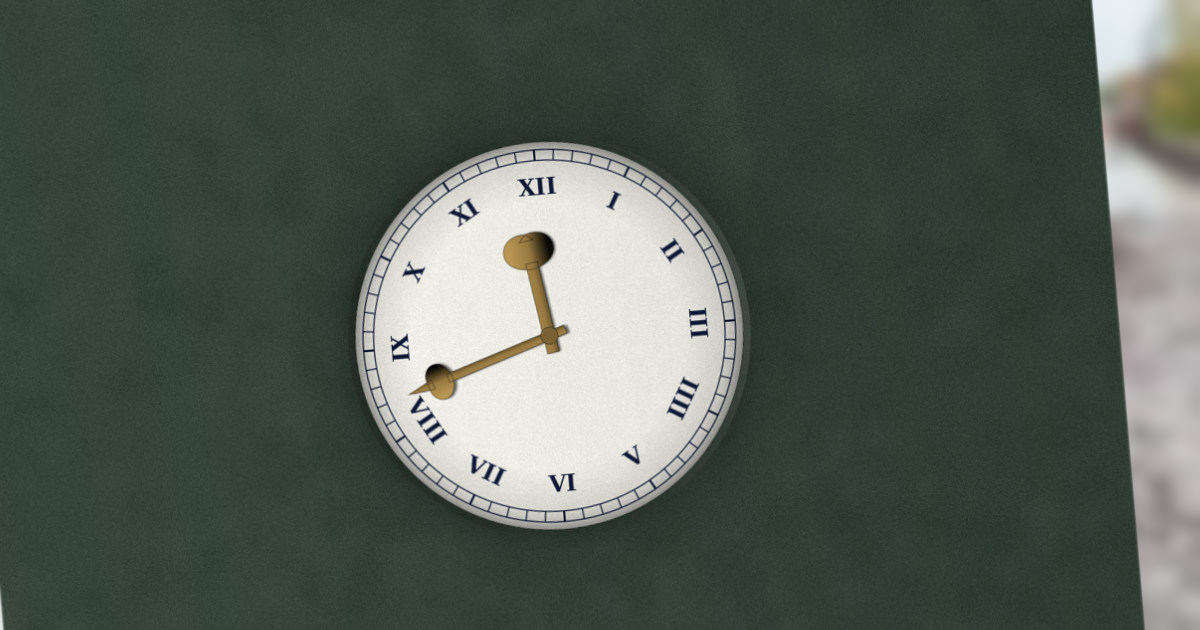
11:42
